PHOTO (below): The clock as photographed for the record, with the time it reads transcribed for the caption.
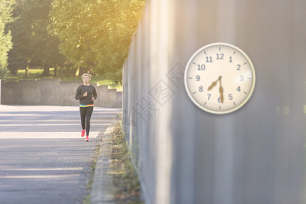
7:29
